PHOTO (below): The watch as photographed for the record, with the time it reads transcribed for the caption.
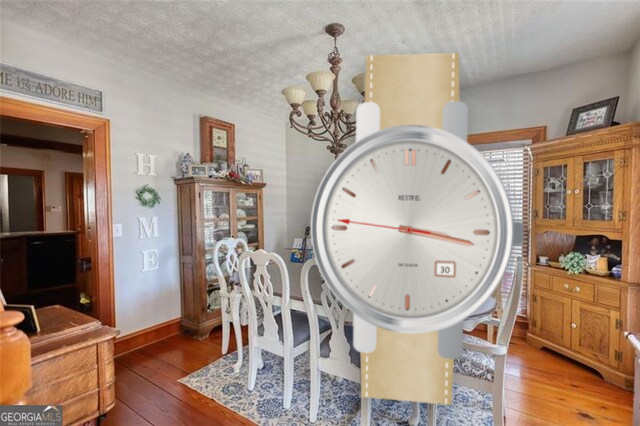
3:16:46
